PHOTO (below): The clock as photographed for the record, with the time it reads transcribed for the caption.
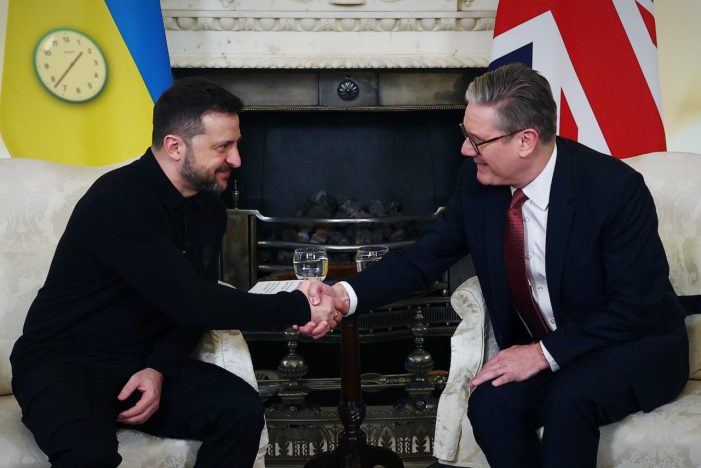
1:38
